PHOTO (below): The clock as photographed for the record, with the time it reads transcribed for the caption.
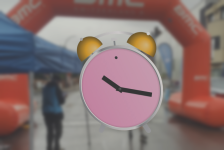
10:17
